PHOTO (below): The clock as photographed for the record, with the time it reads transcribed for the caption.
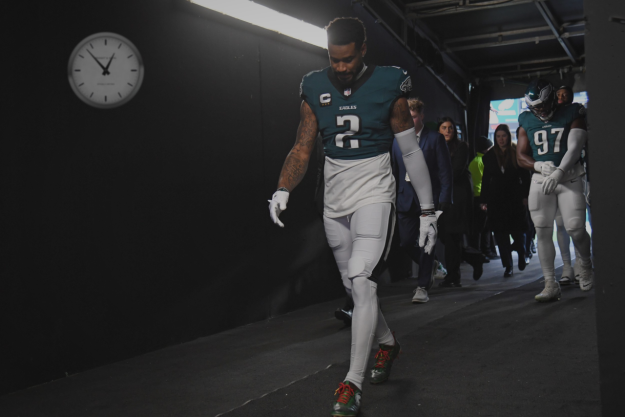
12:53
